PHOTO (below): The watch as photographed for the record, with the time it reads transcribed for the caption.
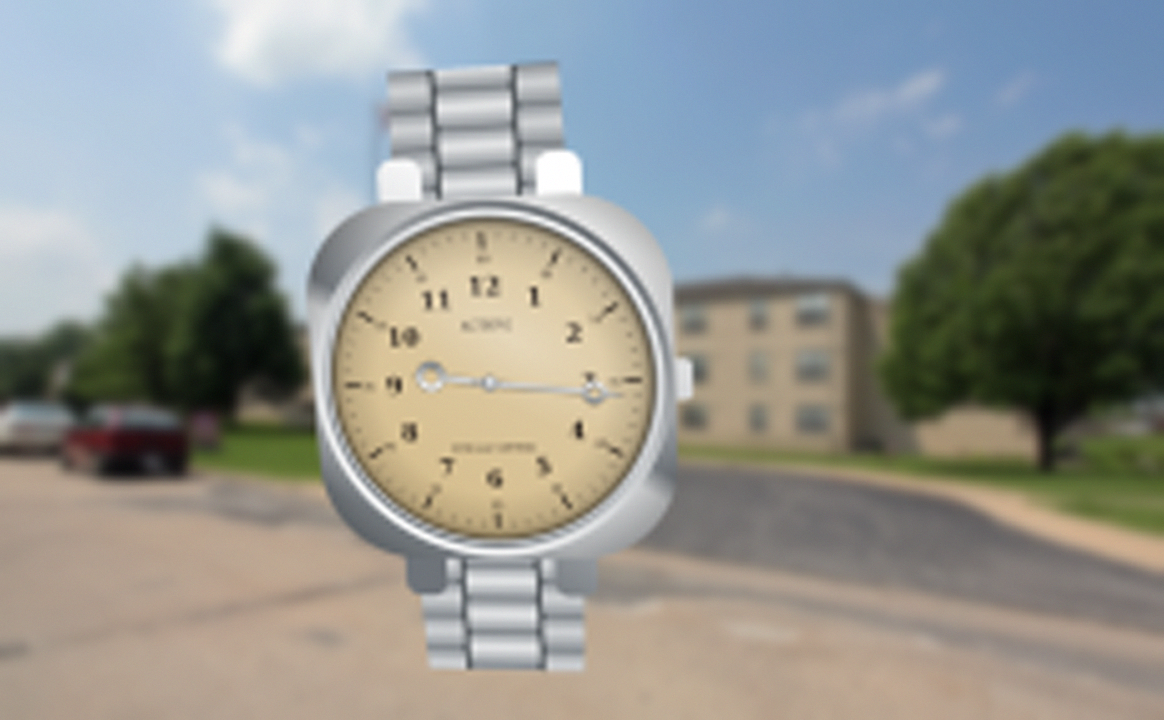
9:16
